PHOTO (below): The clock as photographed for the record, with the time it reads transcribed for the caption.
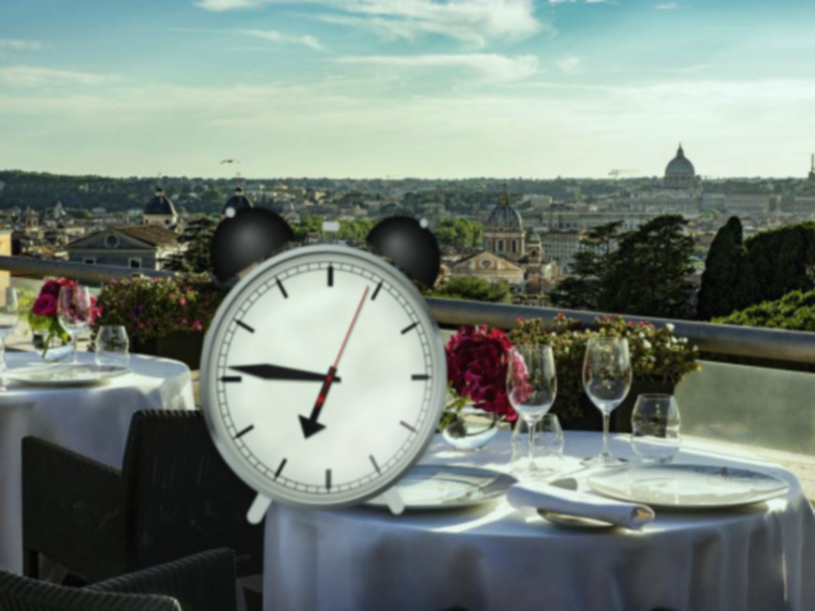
6:46:04
